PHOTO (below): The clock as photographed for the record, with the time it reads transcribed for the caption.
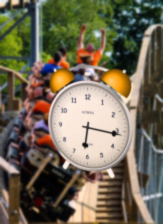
6:16
